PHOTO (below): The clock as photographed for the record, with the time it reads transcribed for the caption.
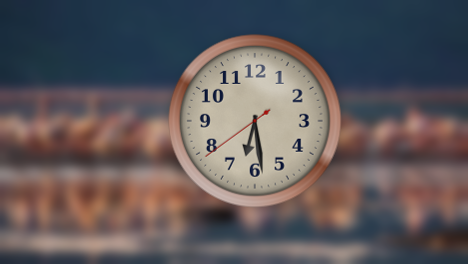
6:28:39
